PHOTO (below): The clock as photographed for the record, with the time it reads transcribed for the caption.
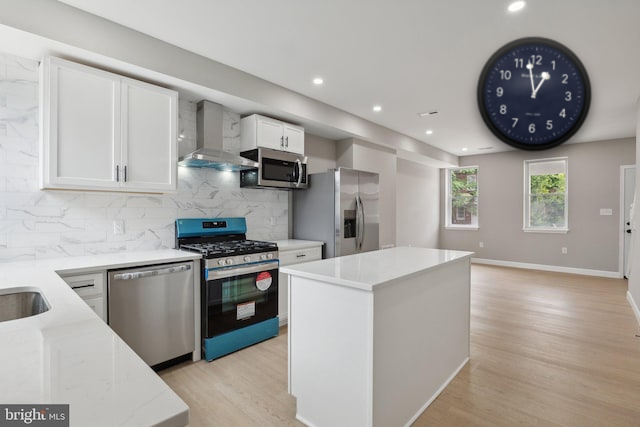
12:58
